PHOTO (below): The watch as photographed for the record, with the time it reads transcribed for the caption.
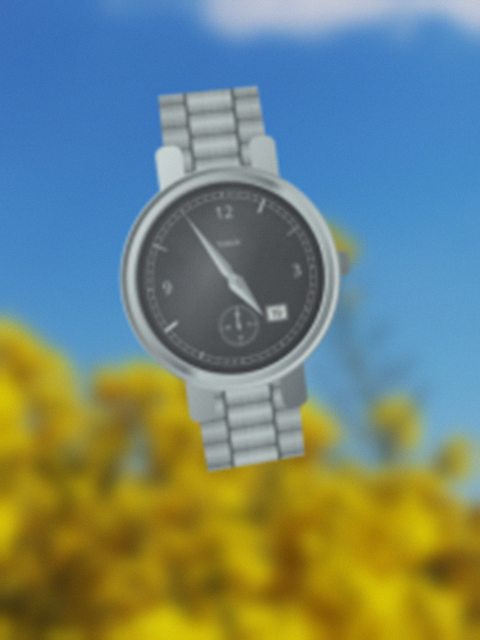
4:55
